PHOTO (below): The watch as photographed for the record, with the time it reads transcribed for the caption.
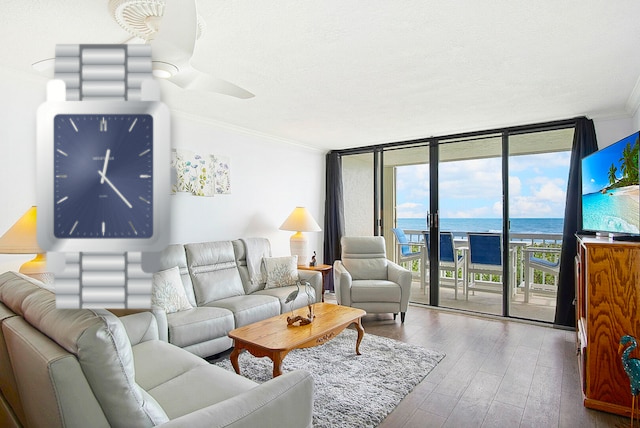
12:23
